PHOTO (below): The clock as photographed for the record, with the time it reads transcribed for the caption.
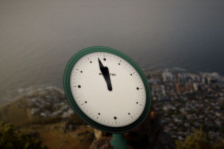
11:58
